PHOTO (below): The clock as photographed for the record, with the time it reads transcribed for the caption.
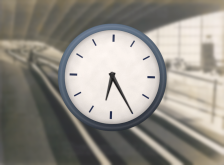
6:25
